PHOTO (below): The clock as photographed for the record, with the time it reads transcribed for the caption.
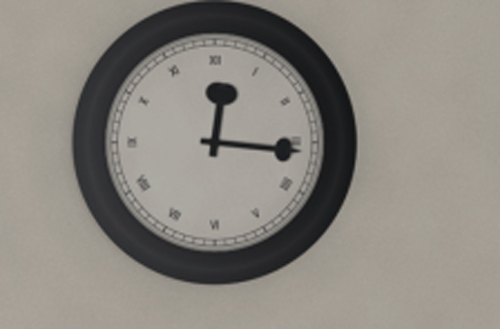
12:16
